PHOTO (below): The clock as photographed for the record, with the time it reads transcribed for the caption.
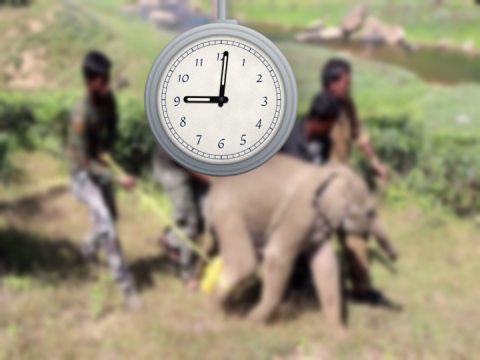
9:01
